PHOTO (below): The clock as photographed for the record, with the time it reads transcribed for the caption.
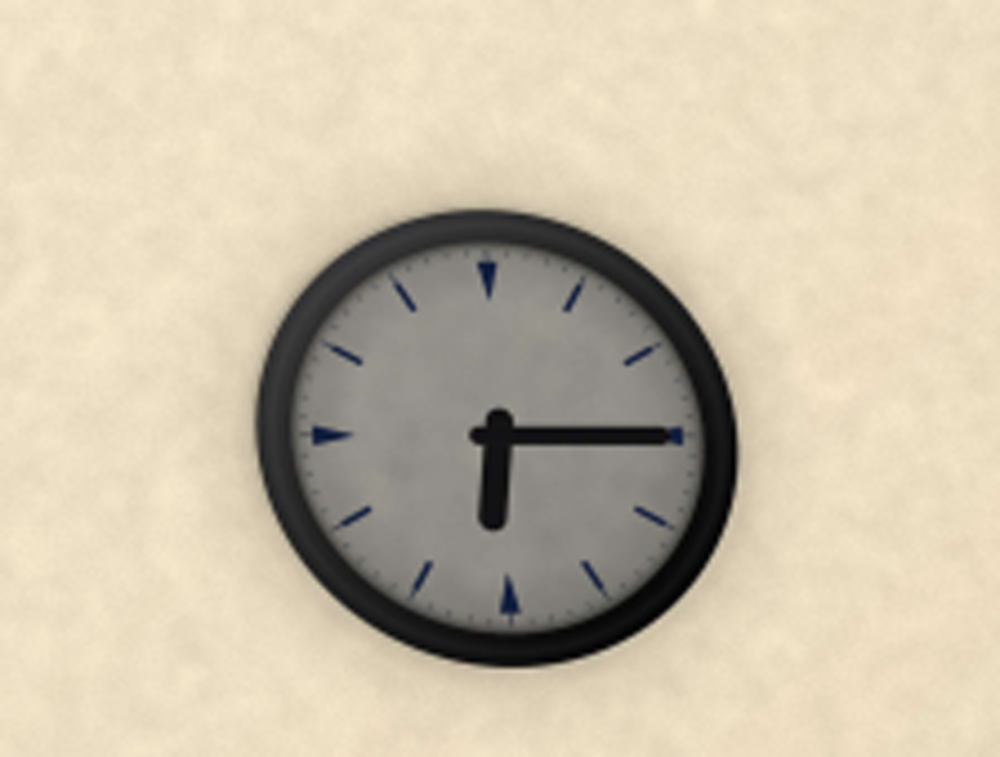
6:15
